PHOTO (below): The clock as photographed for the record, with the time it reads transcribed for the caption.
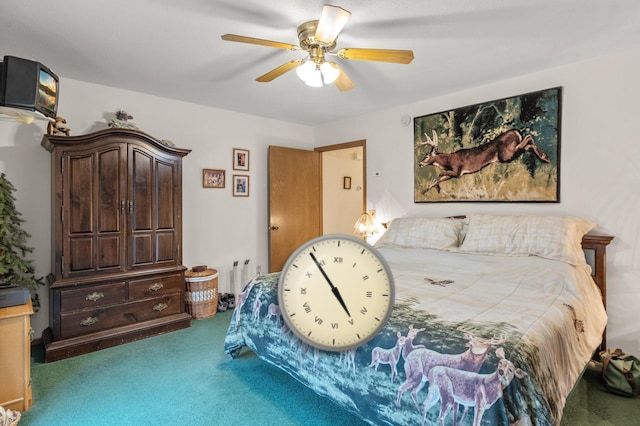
4:54
